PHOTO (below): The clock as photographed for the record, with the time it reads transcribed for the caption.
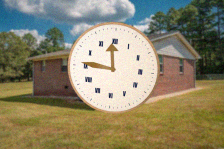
11:46
